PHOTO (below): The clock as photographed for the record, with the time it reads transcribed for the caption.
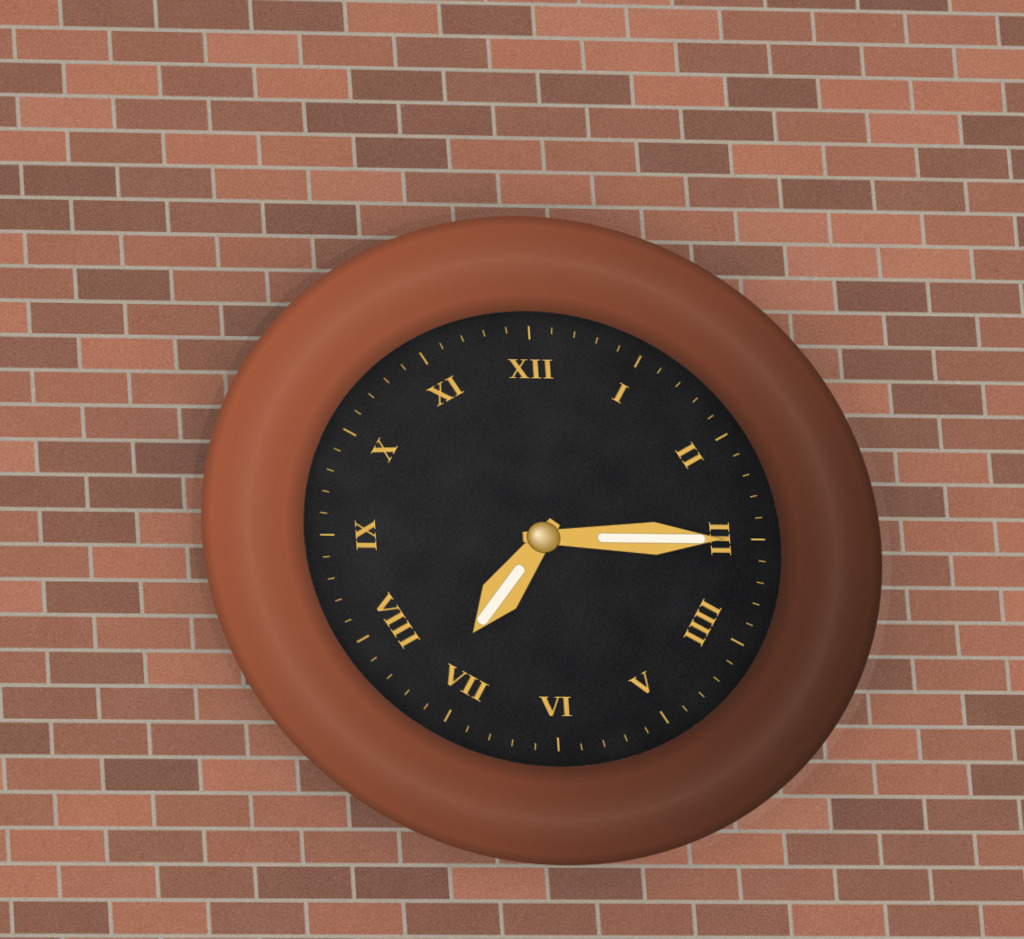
7:15
